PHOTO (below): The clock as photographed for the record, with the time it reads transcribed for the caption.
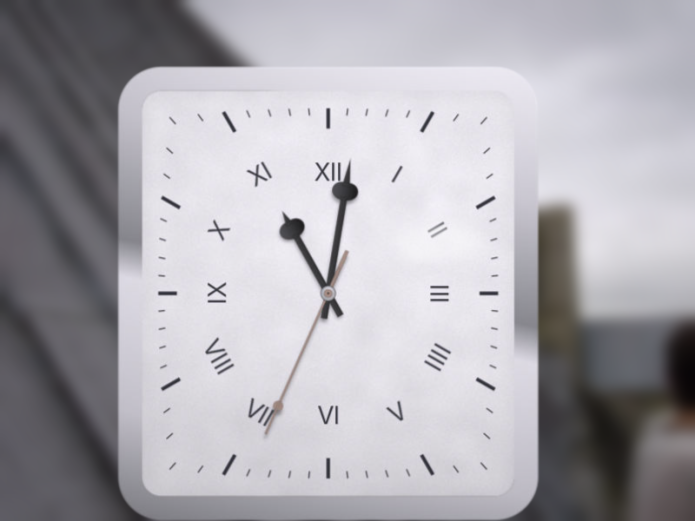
11:01:34
